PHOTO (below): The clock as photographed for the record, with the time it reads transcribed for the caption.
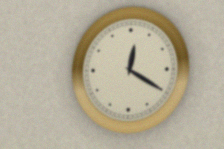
12:20
